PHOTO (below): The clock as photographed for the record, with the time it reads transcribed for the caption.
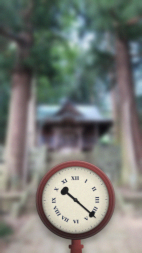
10:22
